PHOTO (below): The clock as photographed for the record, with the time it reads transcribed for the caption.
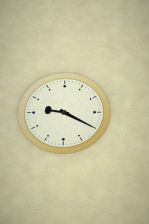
9:20
